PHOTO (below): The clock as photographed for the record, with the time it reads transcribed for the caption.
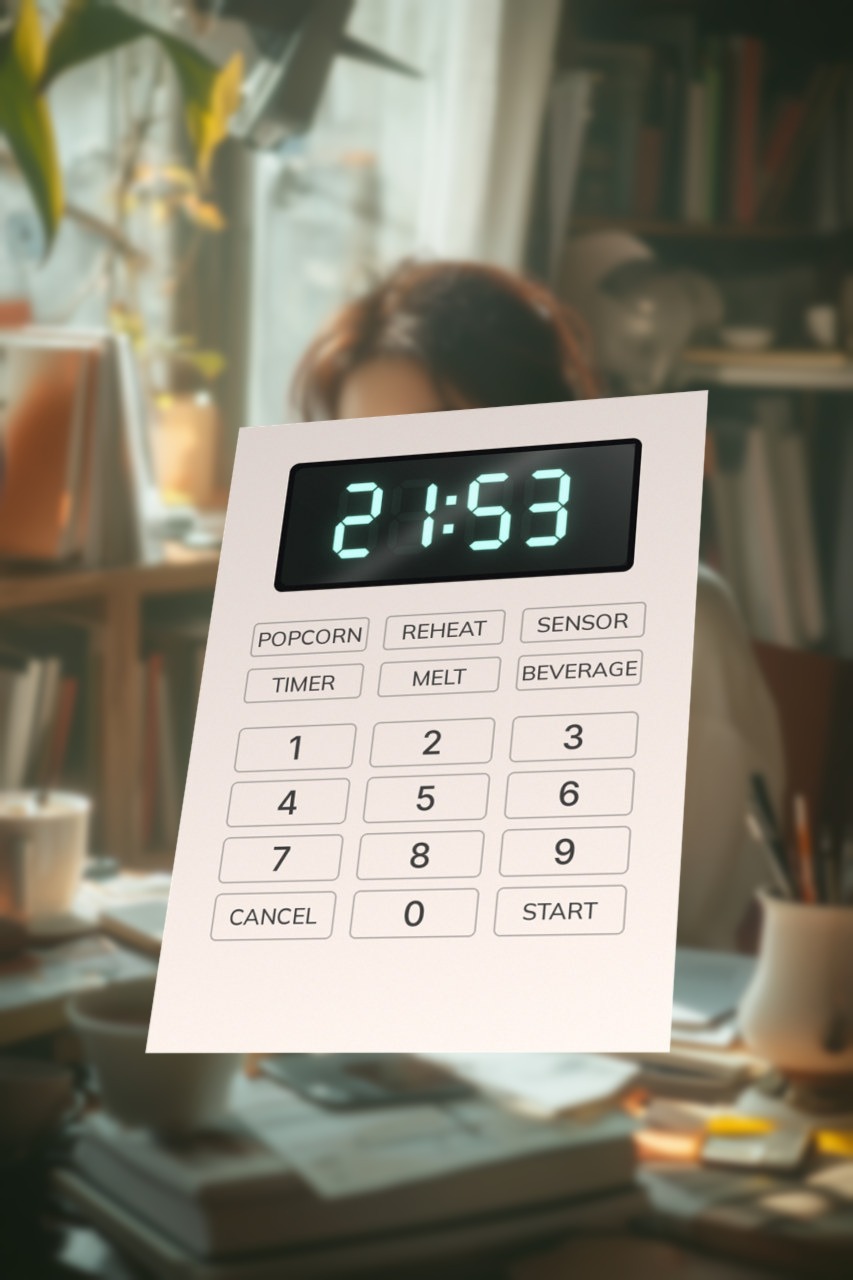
21:53
